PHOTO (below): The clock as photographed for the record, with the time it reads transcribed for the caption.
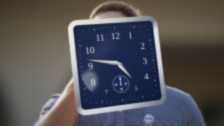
4:47
